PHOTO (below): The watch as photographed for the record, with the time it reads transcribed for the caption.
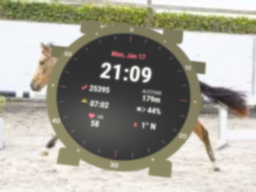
21:09
